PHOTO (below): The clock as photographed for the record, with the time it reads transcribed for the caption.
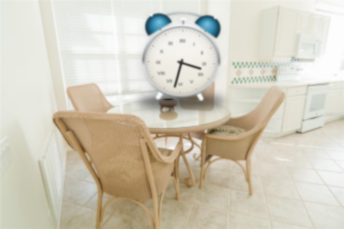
3:32
